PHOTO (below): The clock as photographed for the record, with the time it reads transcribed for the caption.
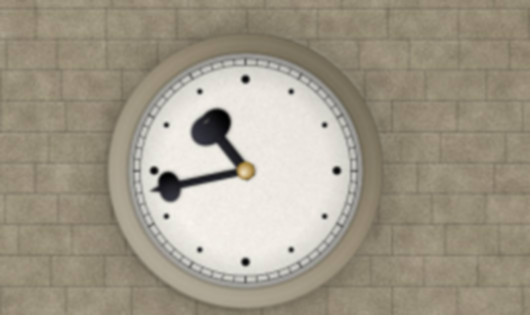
10:43
